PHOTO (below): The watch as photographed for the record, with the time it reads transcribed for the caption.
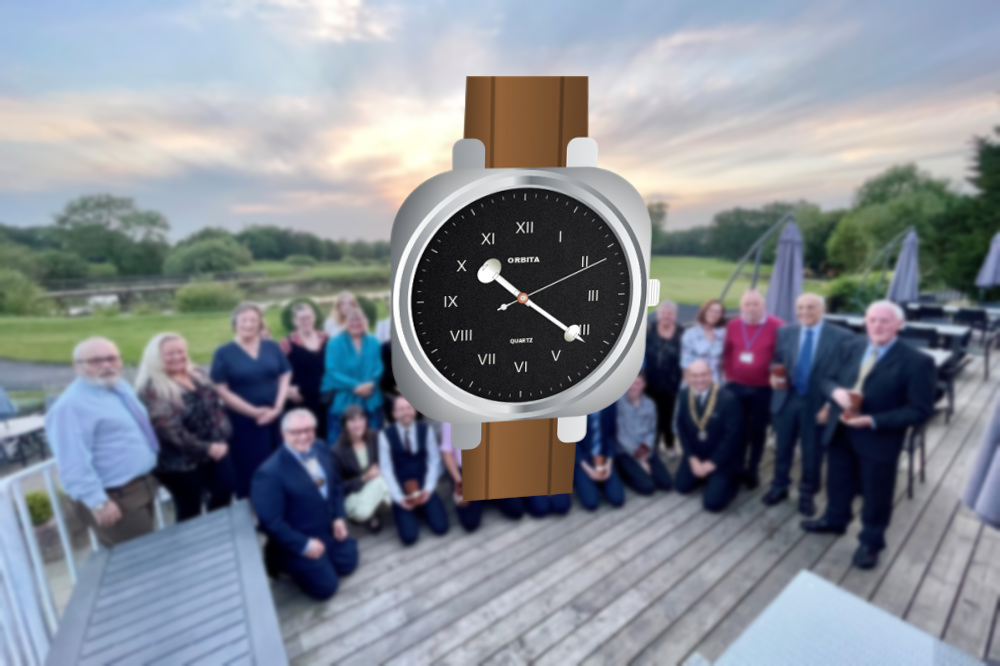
10:21:11
